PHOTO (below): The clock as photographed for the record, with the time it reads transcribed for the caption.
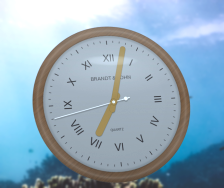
7:02:43
